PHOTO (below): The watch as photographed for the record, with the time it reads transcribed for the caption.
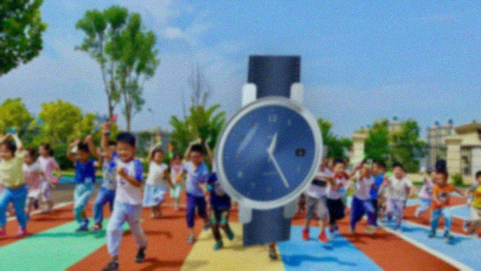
12:25
